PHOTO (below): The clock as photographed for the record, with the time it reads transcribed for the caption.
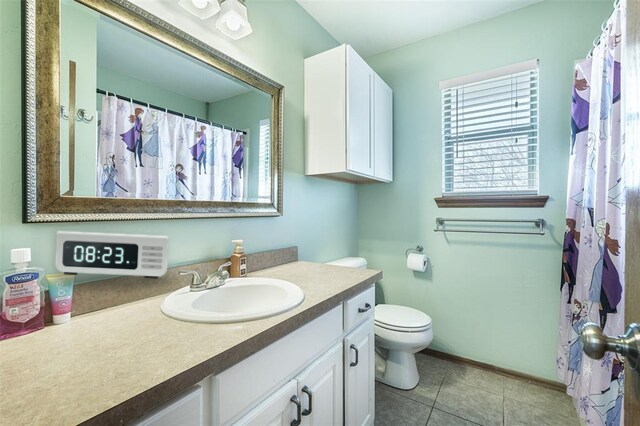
8:23
